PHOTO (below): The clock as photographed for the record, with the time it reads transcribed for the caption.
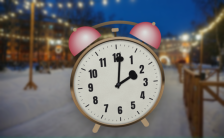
2:01
